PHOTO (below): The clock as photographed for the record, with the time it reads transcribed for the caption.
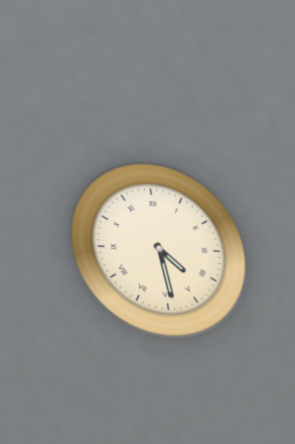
4:29
